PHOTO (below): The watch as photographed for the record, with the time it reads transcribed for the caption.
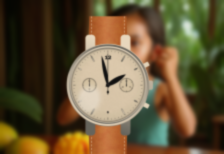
1:58
